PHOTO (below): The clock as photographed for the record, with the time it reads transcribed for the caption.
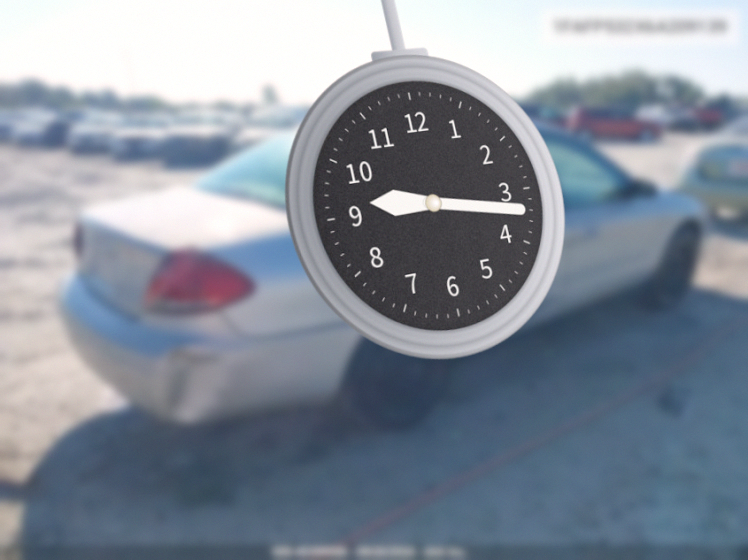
9:17
